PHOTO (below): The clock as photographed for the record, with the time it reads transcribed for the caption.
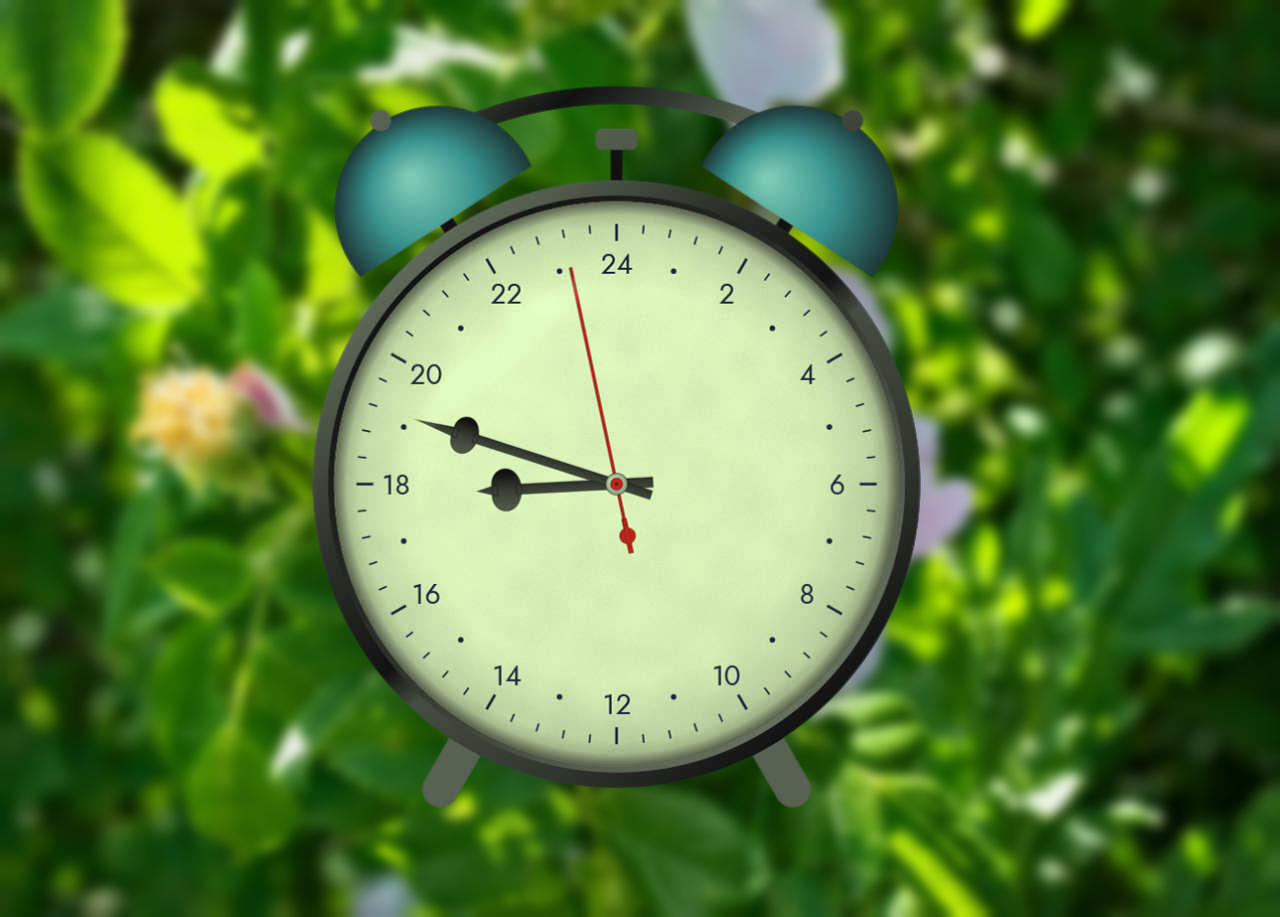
17:47:58
